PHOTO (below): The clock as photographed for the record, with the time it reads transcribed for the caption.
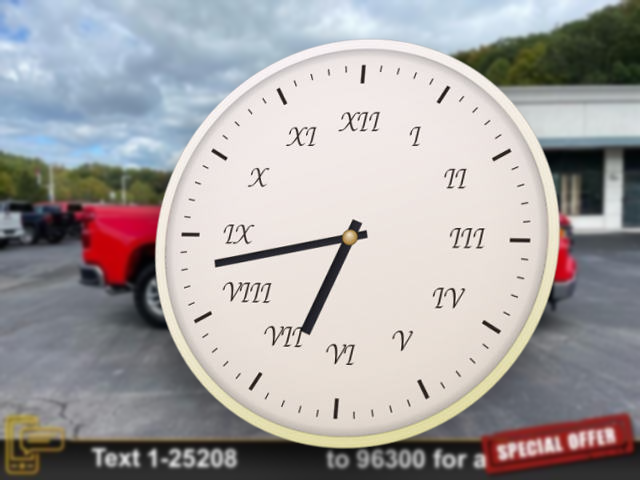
6:43
